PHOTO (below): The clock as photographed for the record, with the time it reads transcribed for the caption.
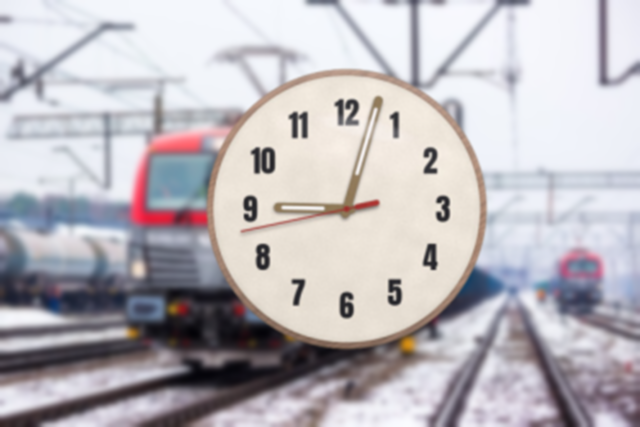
9:02:43
